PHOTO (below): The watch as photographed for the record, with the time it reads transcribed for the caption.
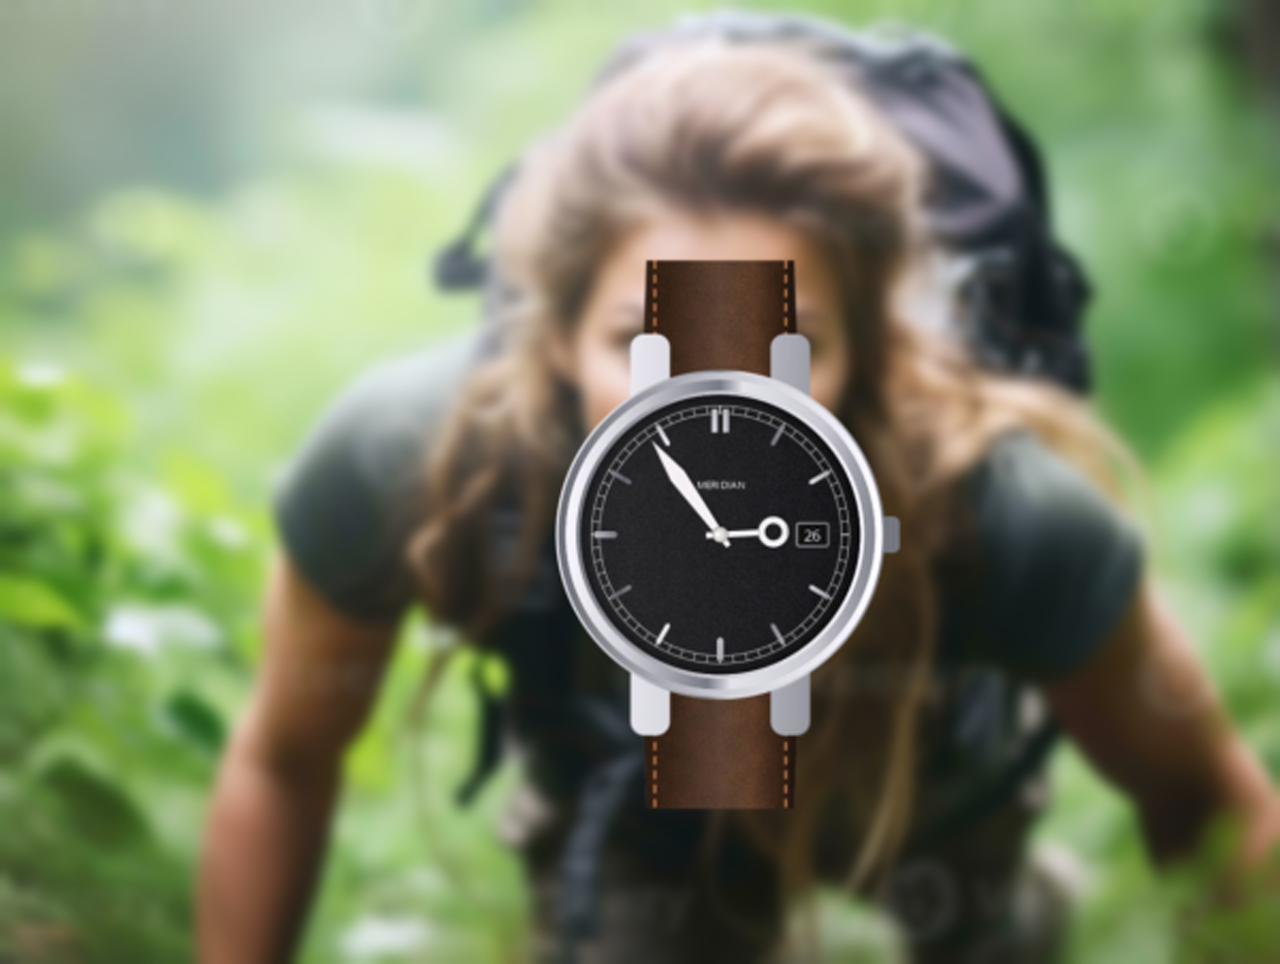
2:54
